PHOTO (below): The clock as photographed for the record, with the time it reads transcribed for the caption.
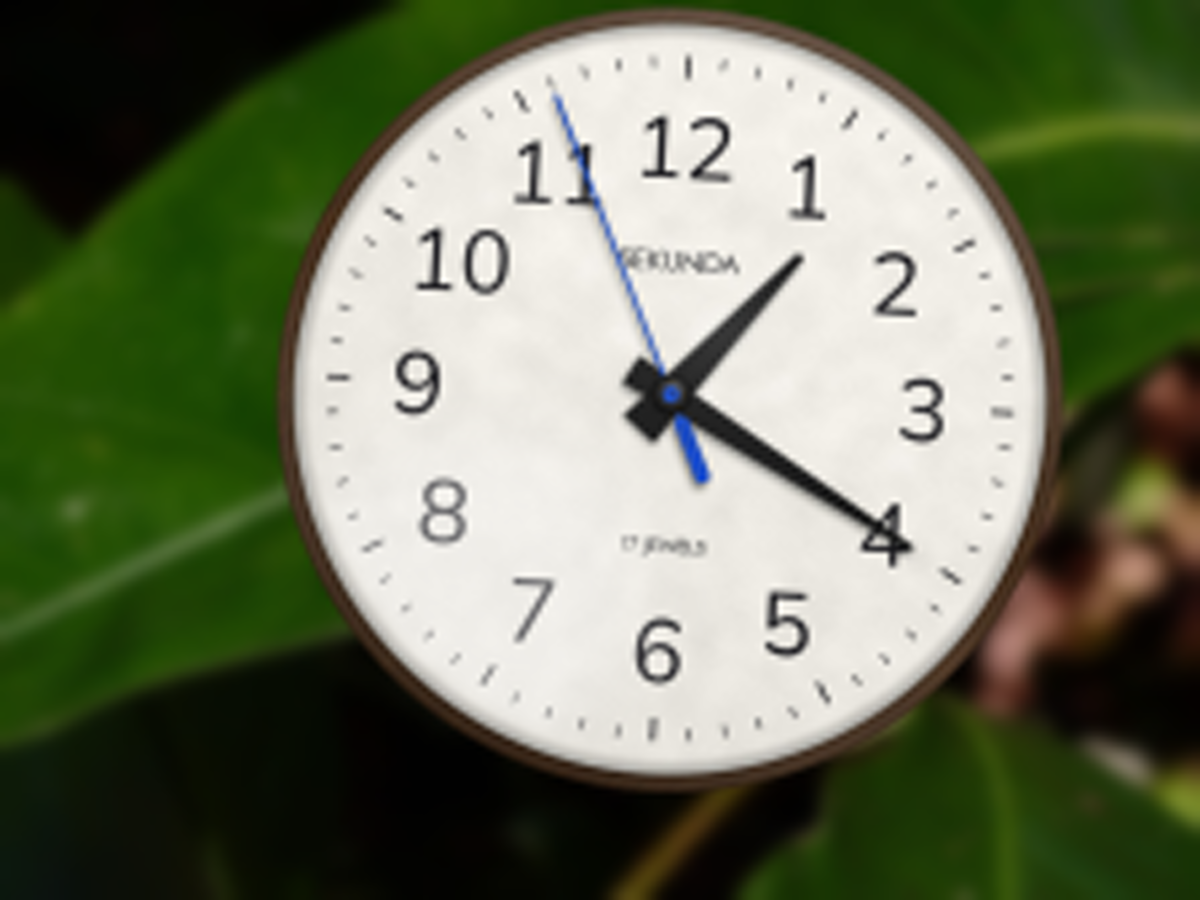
1:19:56
